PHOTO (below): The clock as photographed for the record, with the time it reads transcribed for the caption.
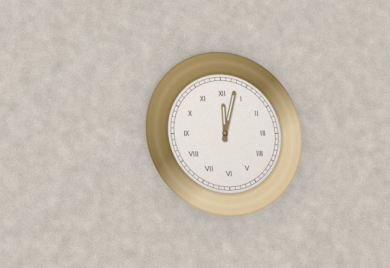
12:03
